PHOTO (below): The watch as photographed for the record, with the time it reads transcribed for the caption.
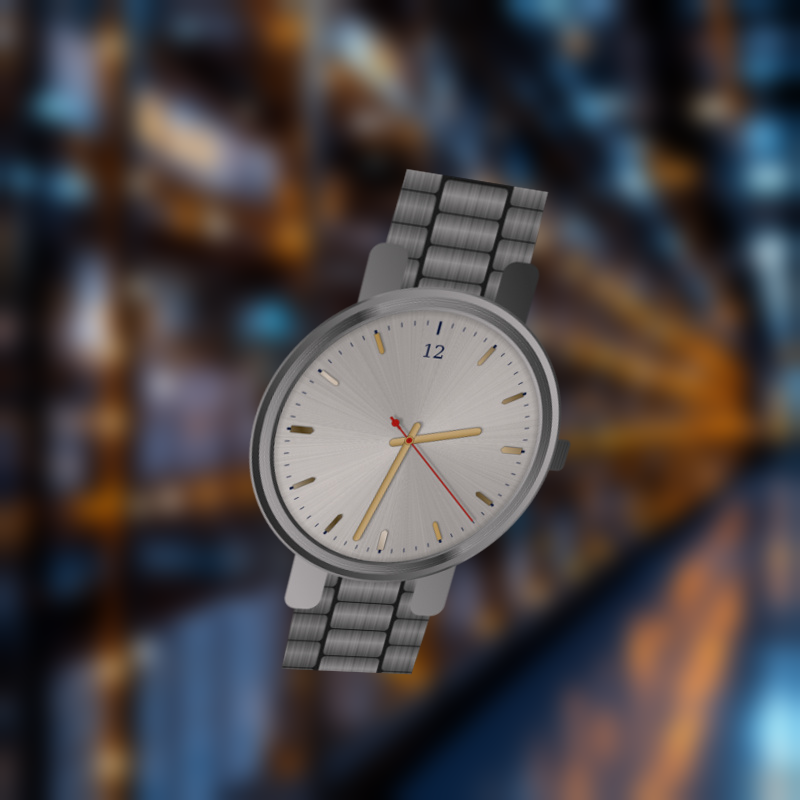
2:32:22
